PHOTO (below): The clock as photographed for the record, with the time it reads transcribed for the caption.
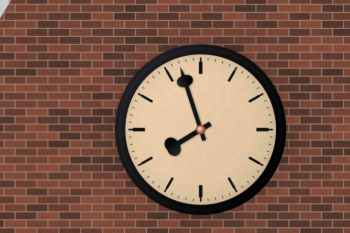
7:57
